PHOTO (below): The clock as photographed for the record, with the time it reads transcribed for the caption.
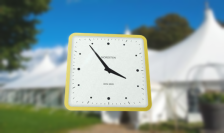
3:54
